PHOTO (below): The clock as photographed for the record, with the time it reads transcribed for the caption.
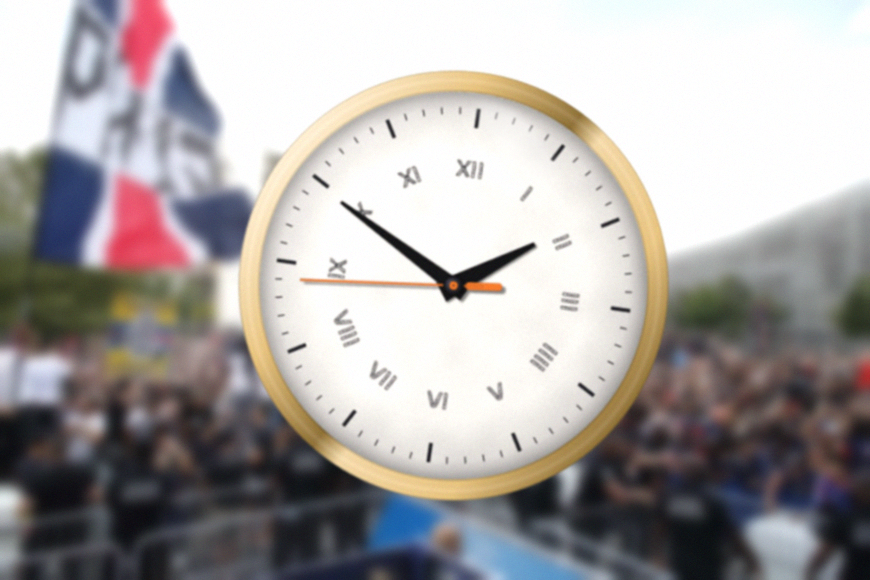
1:49:44
